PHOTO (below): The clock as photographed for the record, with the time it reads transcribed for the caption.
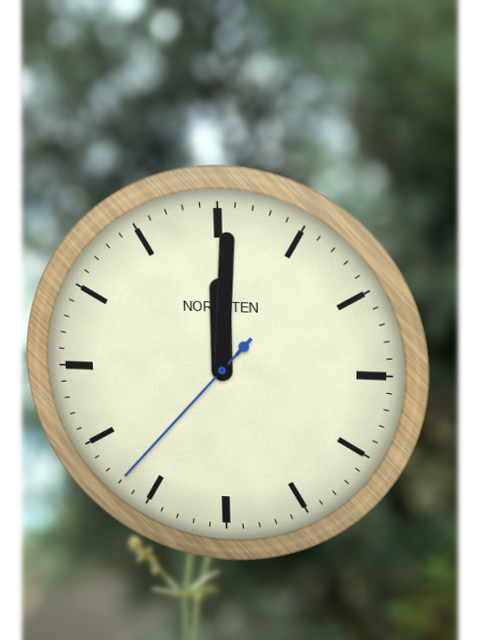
12:00:37
